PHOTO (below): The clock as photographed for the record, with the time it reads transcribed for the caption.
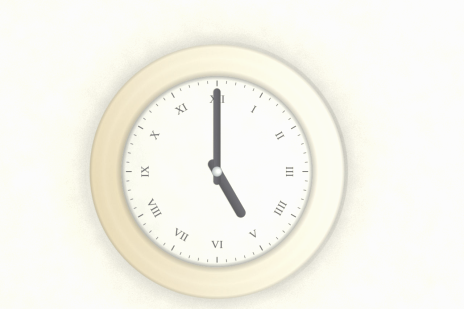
5:00
